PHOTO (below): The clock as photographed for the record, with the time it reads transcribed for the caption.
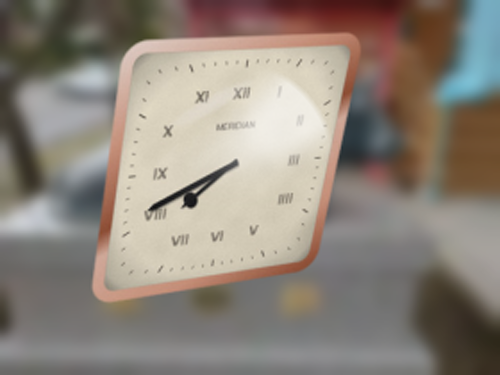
7:41
